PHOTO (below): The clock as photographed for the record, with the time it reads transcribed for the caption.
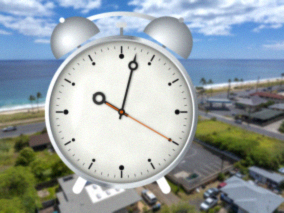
10:02:20
